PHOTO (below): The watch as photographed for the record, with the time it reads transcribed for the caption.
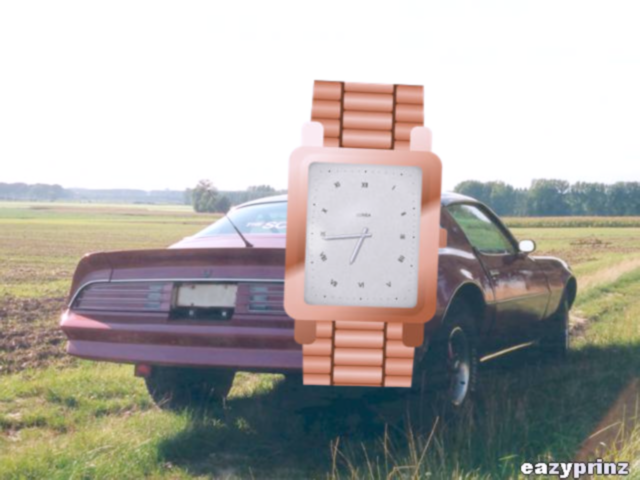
6:44
